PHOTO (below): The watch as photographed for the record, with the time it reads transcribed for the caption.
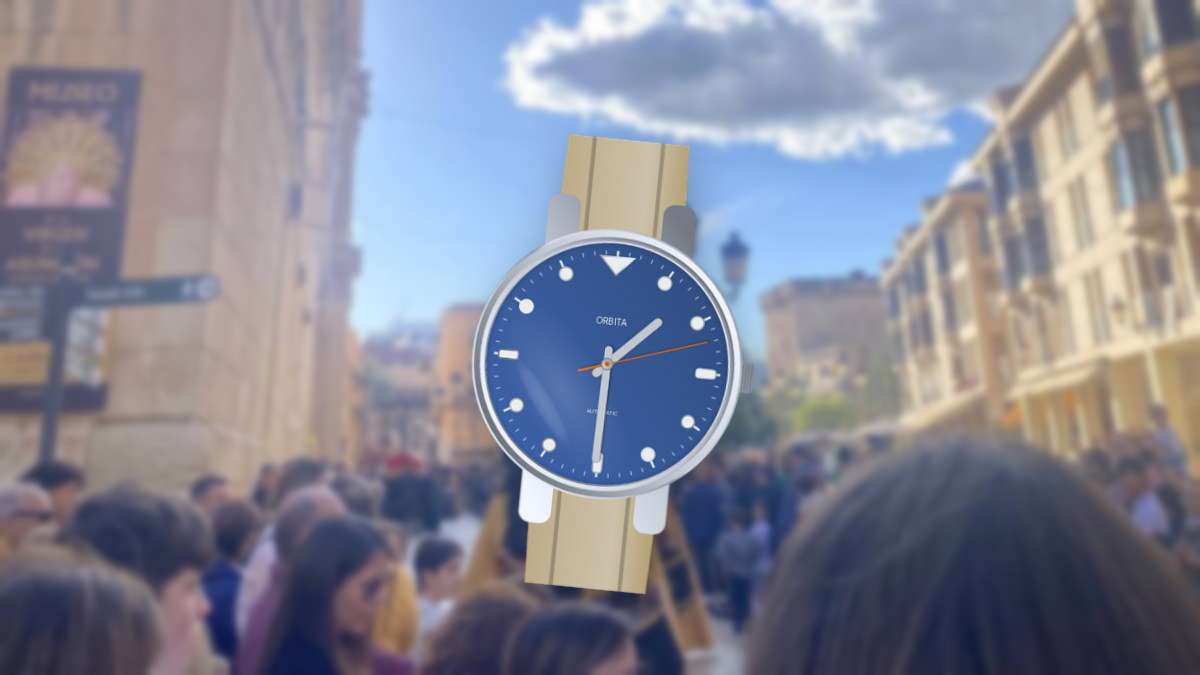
1:30:12
